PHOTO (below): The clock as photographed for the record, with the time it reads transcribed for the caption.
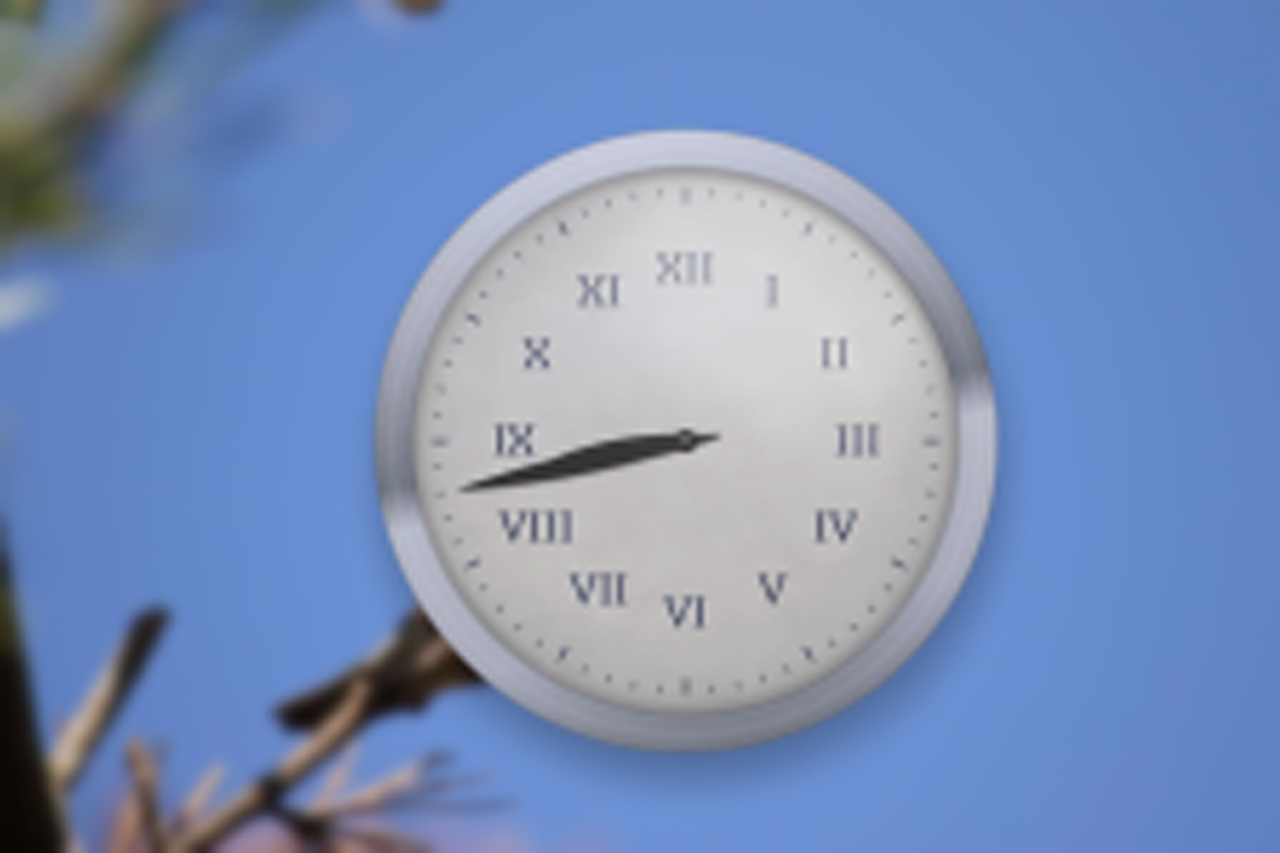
8:43
